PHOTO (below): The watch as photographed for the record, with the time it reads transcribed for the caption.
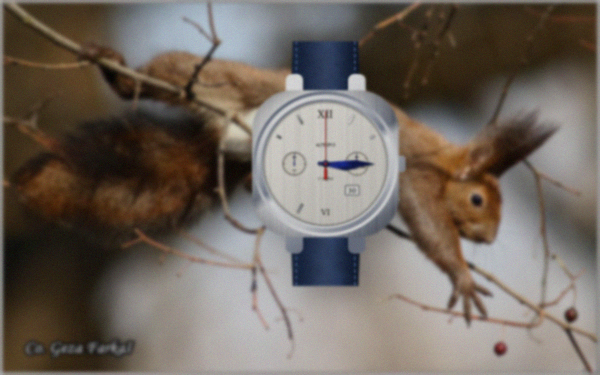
3:15
